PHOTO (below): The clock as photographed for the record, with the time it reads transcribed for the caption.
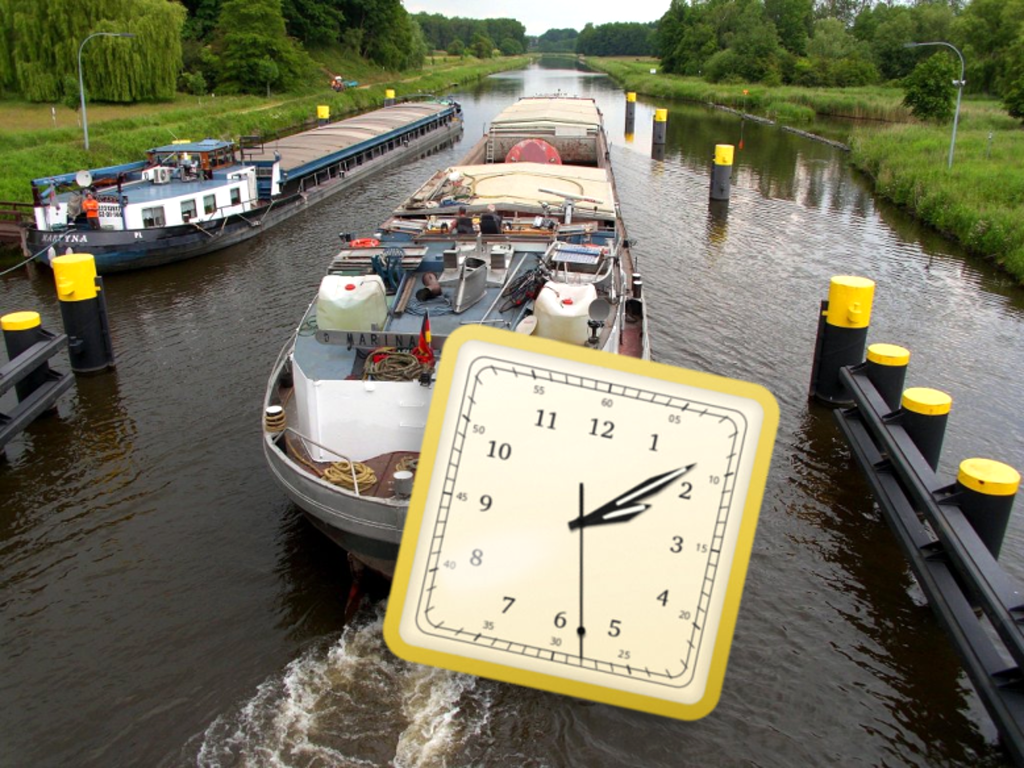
2:08:28
